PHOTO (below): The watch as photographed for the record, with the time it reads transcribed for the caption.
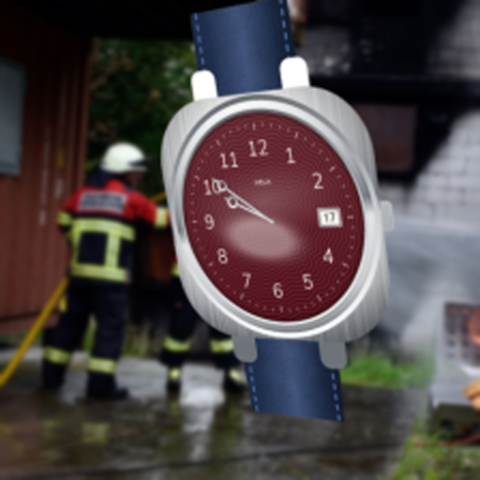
9:51
